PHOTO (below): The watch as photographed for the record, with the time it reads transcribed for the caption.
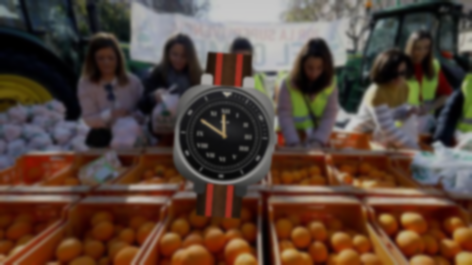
11:50
